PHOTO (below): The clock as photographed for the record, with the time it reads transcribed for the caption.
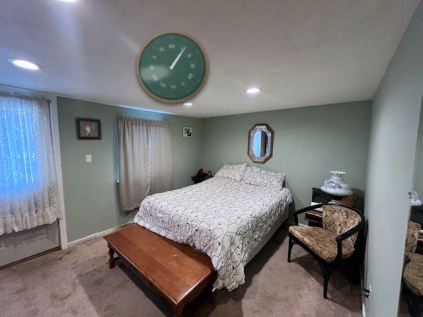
1:06
